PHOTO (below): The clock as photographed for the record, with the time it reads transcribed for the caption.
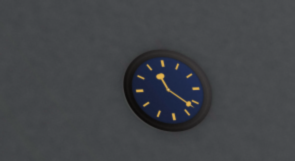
11:22
